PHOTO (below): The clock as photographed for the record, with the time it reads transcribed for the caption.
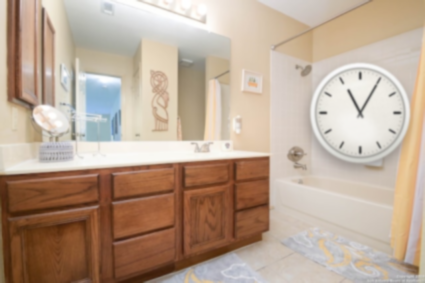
11:05
